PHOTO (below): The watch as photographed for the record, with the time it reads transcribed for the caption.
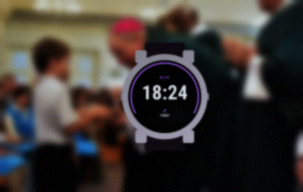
18:24
